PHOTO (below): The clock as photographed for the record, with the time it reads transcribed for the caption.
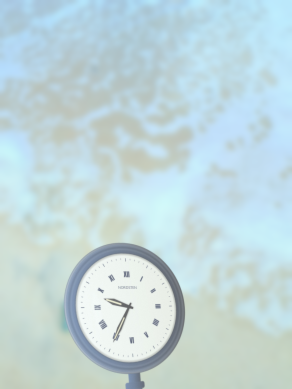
9:35
